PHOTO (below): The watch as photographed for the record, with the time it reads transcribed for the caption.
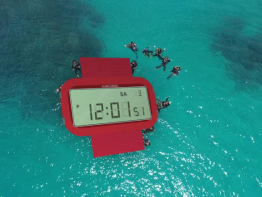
12:01:51
